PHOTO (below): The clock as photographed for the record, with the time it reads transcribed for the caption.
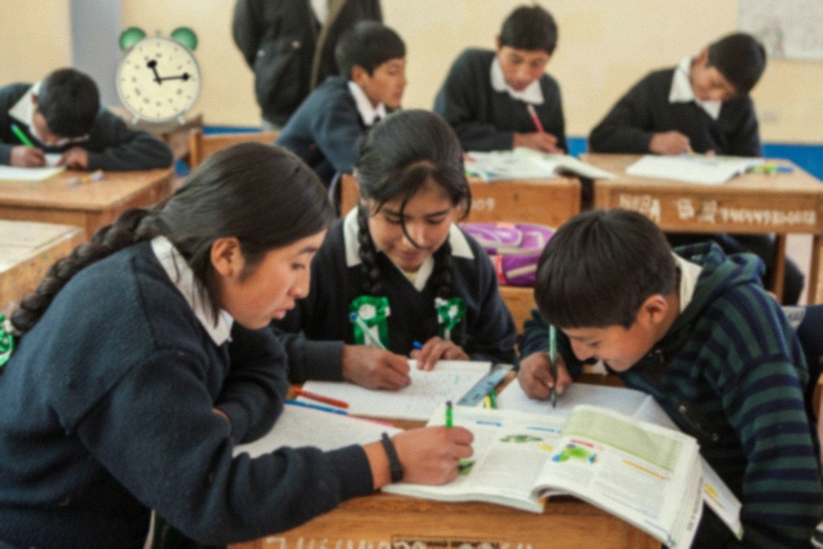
11:14
